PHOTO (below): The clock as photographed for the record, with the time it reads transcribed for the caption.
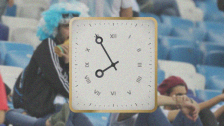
7:55
